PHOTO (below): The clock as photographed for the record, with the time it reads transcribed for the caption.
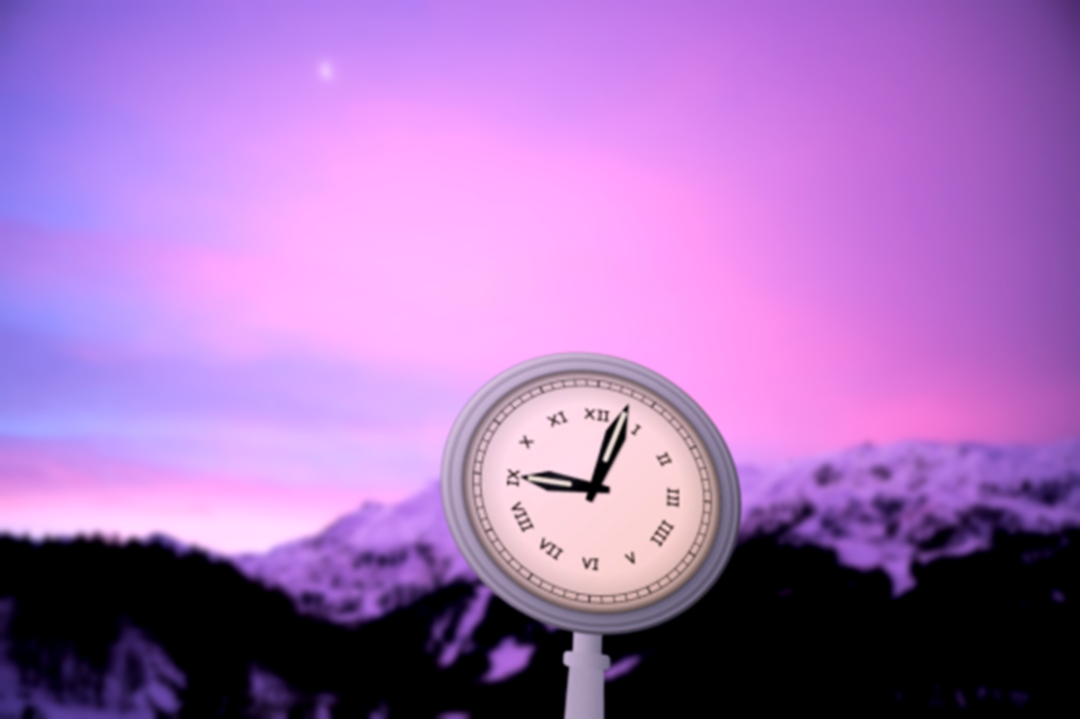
9:03
